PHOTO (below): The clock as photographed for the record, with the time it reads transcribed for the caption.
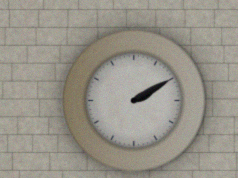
2:10
